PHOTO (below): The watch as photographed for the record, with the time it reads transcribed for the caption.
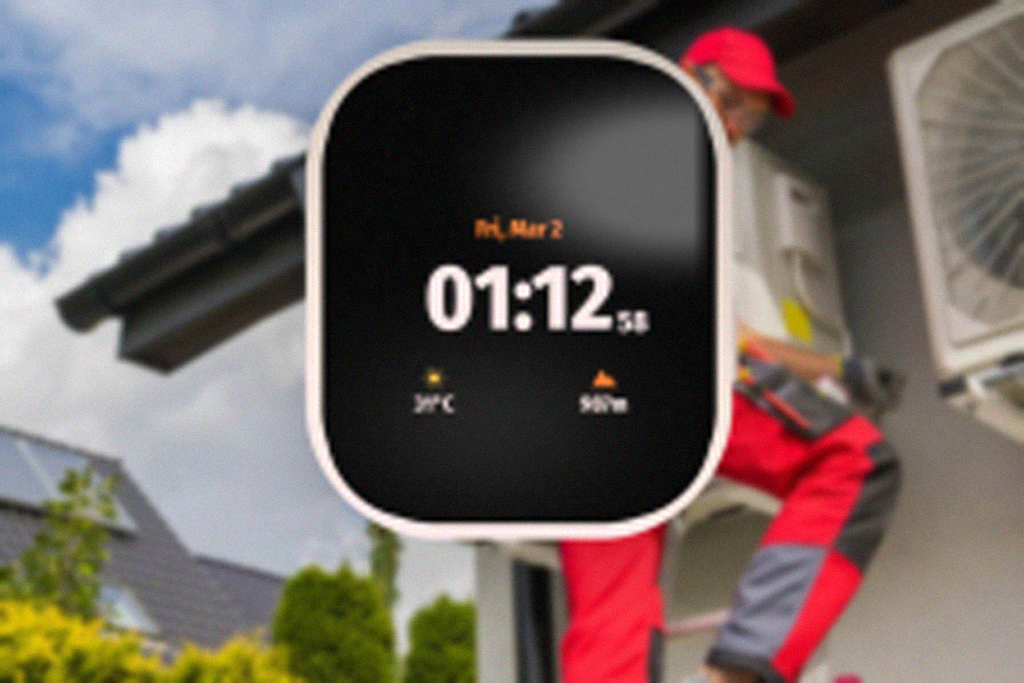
1:12
